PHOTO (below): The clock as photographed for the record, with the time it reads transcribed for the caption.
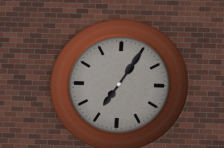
7:05
